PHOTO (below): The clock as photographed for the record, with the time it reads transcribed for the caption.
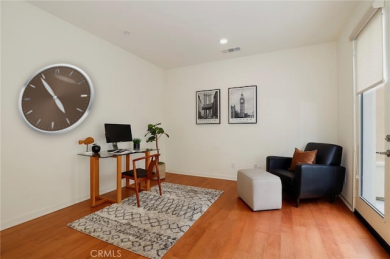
4:54
